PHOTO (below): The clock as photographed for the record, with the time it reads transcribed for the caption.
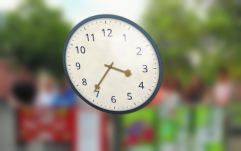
3:36
